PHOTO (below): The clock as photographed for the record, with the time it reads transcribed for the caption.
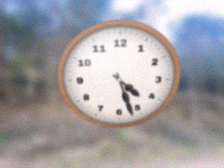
4:27
